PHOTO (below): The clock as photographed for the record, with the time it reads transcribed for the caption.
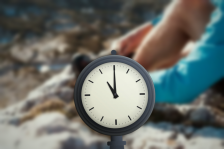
11:00
